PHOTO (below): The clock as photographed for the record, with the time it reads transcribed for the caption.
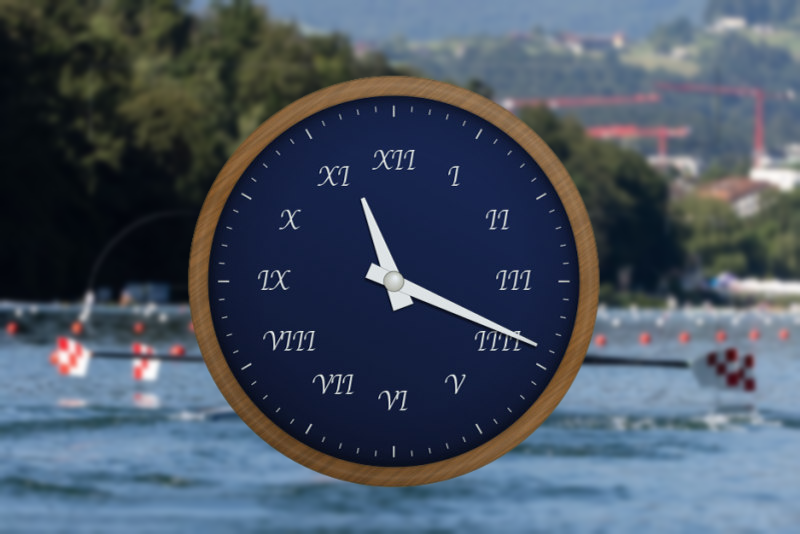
11:19
